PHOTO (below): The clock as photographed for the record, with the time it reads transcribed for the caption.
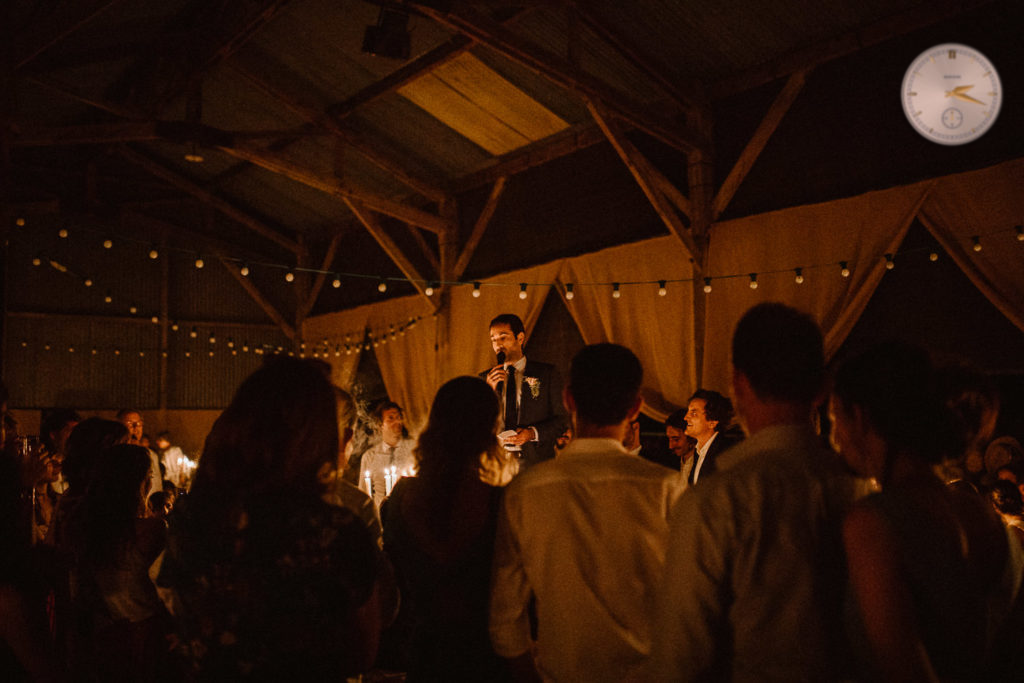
2:18
